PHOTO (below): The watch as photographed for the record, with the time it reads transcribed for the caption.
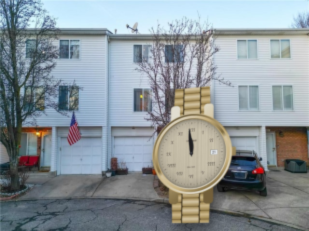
11:59
